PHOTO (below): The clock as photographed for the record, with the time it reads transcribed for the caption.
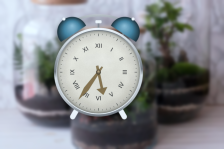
5:36
